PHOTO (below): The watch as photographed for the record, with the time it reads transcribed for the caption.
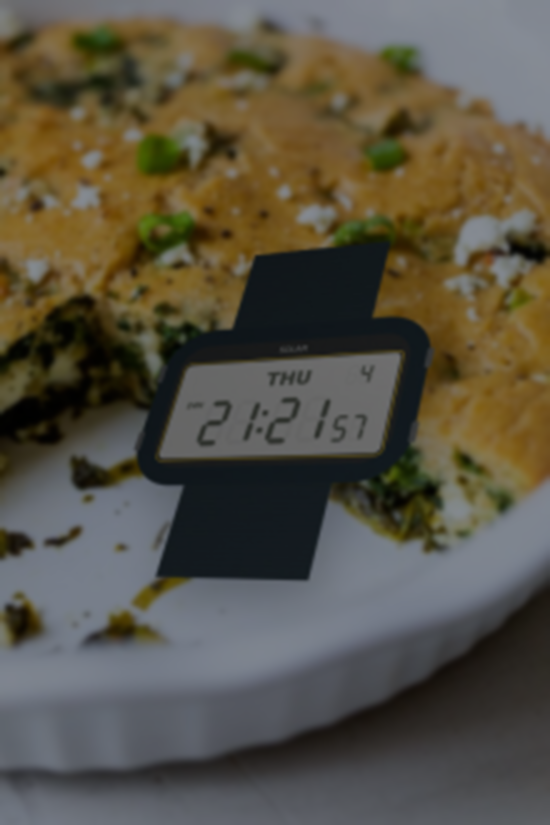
21:21:57
